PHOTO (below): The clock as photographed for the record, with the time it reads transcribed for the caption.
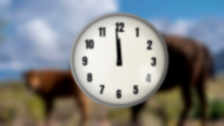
11:59
